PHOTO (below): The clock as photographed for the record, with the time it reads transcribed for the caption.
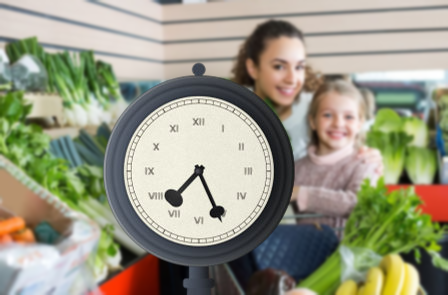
7:26
